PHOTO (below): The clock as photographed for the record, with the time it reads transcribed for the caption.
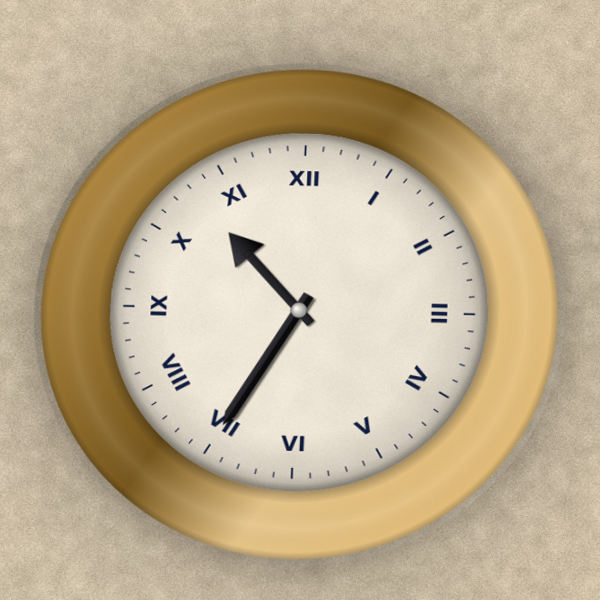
10:35
